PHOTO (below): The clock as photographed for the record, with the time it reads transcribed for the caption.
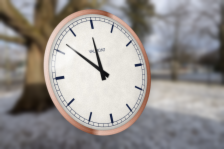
11:52
